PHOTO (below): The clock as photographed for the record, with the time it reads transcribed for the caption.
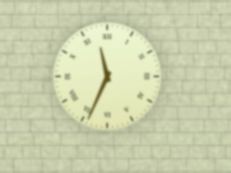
11:34
